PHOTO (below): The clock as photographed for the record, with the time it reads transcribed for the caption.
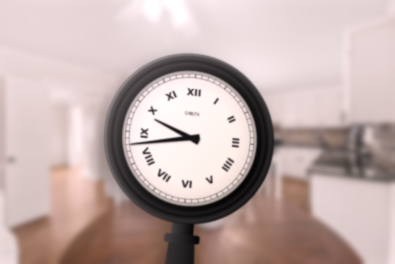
9:43
